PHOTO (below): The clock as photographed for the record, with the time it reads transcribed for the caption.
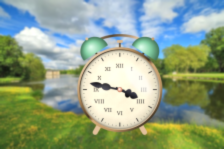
3:47
